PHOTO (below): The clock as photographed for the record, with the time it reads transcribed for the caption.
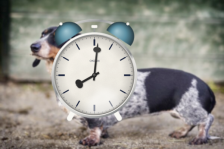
8:01
